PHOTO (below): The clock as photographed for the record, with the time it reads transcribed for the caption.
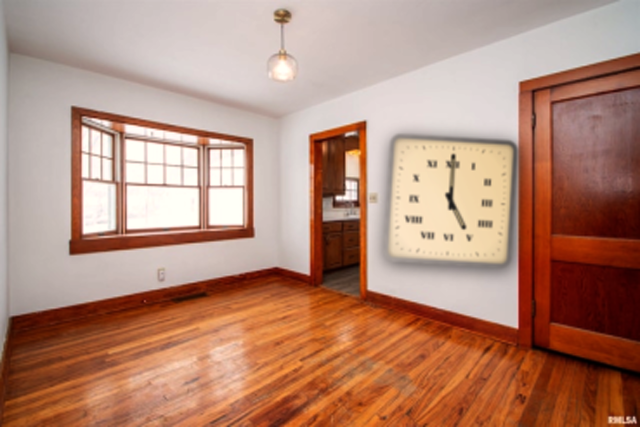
5:00
